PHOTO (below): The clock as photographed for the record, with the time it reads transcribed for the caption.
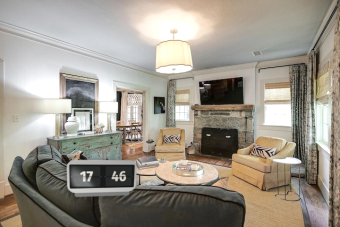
17:46
